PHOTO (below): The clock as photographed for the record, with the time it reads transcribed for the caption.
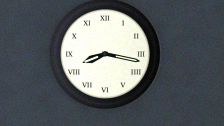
8:17
